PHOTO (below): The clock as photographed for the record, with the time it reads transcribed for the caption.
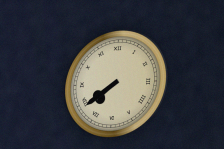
7:39
